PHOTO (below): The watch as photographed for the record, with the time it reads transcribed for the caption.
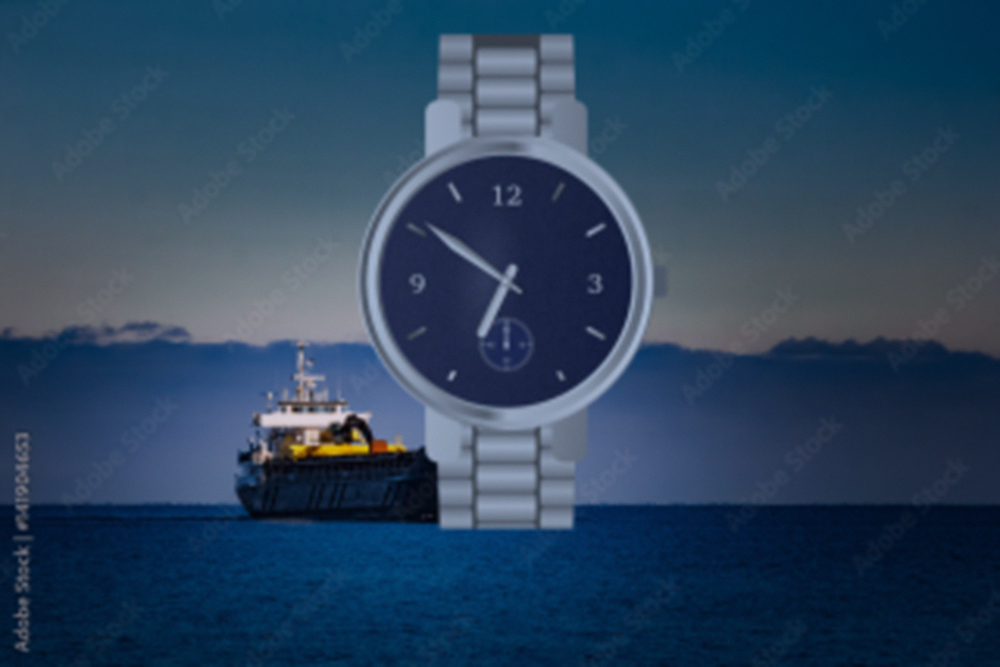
6:51
